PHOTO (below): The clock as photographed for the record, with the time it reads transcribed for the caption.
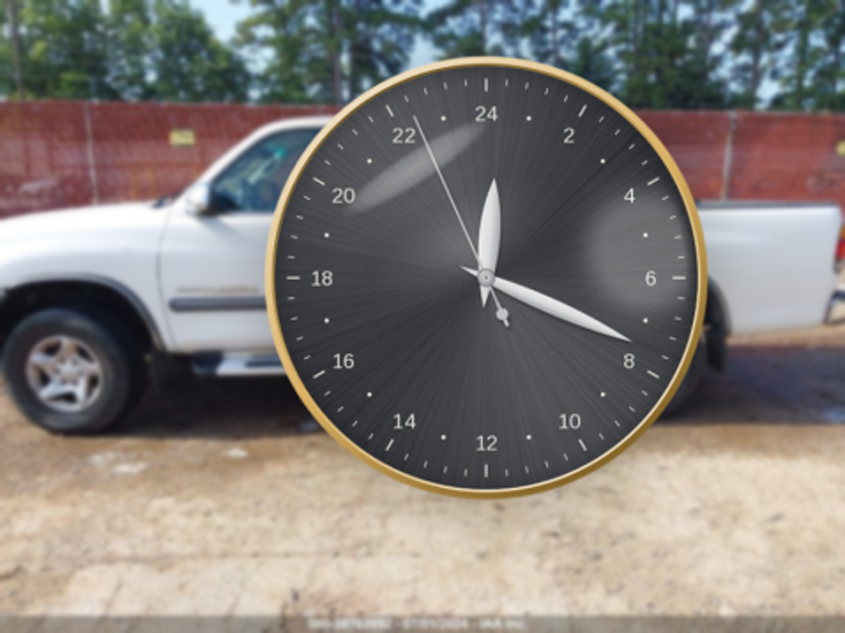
0:18:56
